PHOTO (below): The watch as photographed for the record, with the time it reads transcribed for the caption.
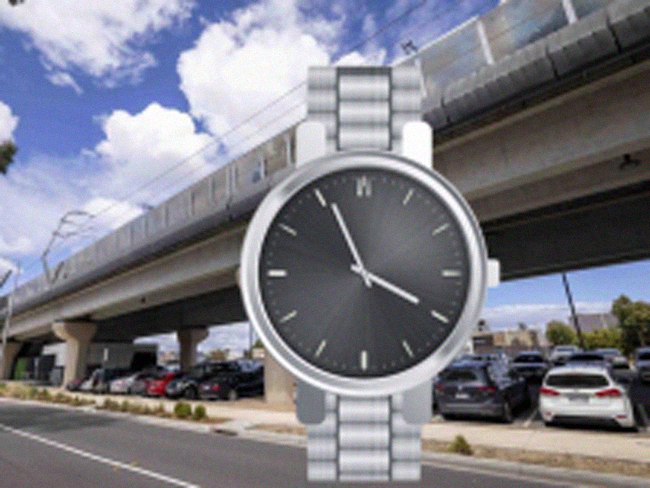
3:56
